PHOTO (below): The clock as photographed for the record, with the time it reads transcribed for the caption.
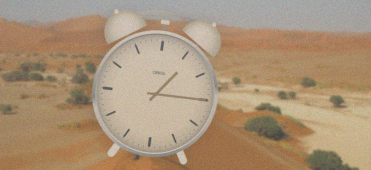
1:15
